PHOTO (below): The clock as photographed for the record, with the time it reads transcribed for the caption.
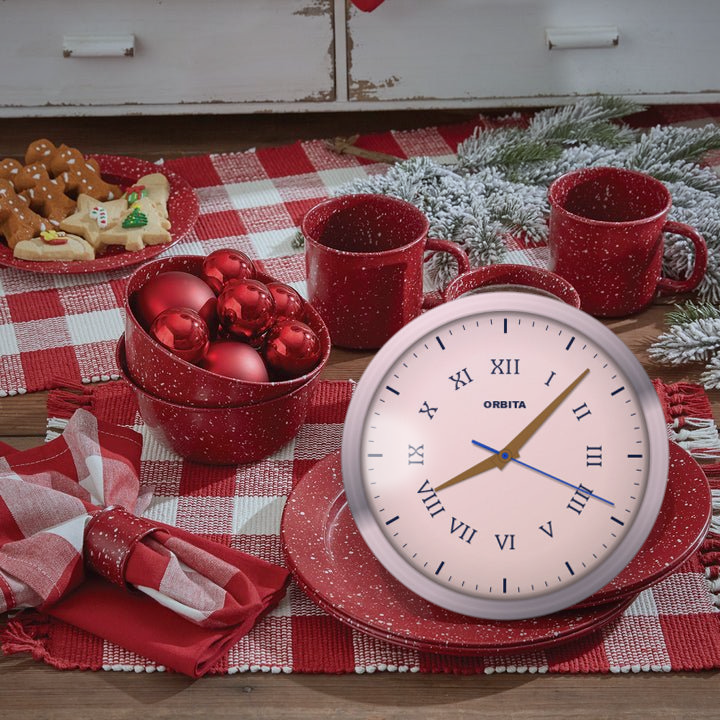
8:07:19
